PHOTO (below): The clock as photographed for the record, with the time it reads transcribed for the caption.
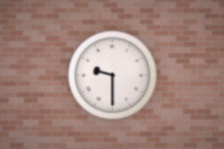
9:30
